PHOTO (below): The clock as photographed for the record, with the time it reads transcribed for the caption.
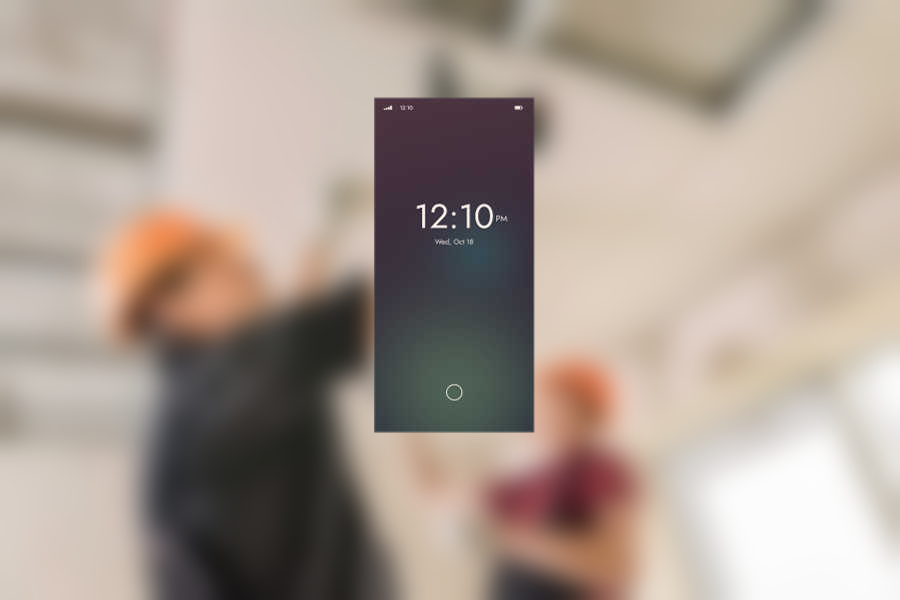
12:10
